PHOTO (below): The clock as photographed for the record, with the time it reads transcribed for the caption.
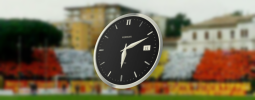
6:11
